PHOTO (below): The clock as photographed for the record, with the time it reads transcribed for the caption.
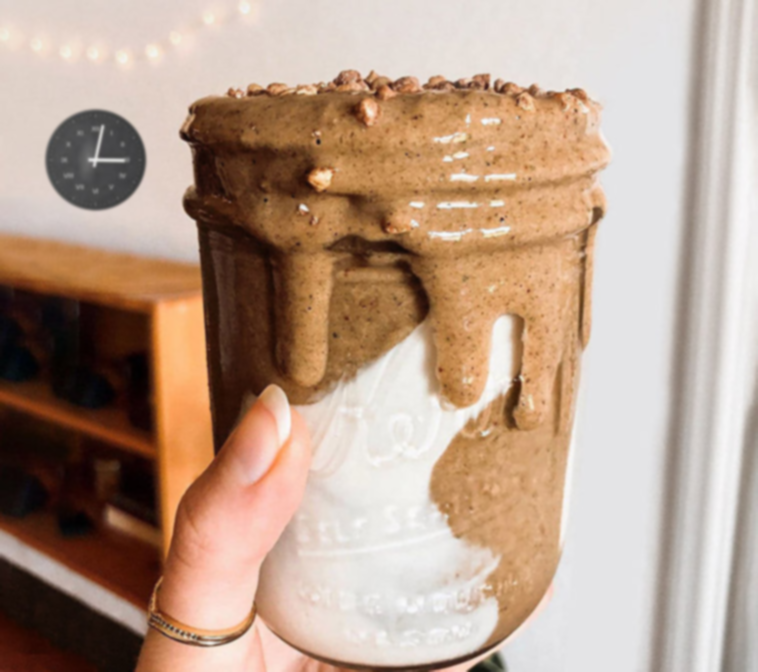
3:02
